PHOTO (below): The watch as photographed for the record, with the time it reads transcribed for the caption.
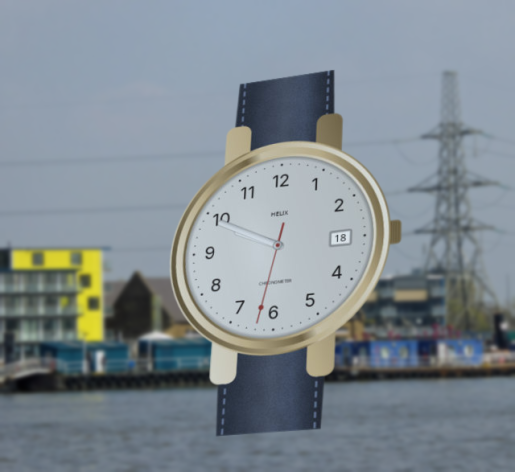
9:49:32
